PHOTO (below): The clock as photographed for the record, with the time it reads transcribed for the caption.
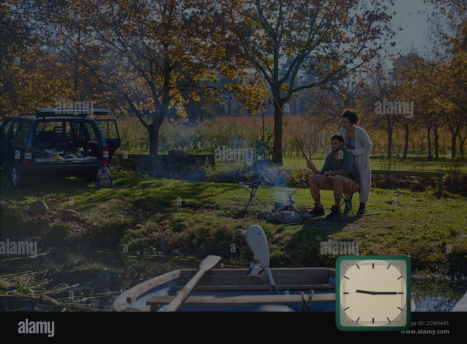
9:15
